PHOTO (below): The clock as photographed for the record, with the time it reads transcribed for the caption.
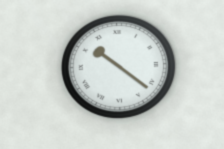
10:22
